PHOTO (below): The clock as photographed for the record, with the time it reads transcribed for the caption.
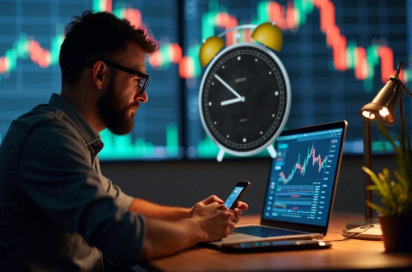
8:52
